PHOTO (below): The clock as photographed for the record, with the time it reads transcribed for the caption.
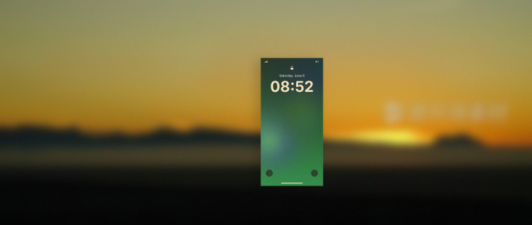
8:52
